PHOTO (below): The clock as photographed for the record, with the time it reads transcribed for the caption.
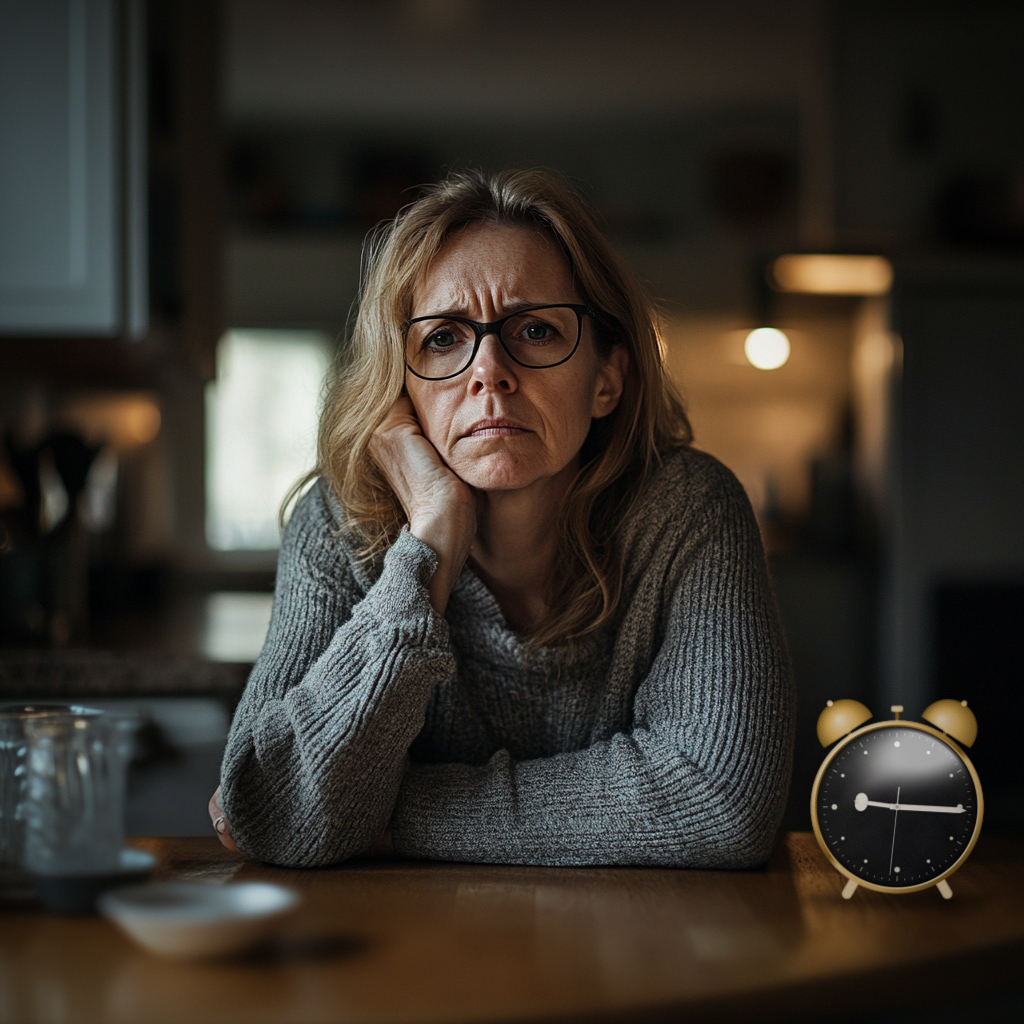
9:15:31
